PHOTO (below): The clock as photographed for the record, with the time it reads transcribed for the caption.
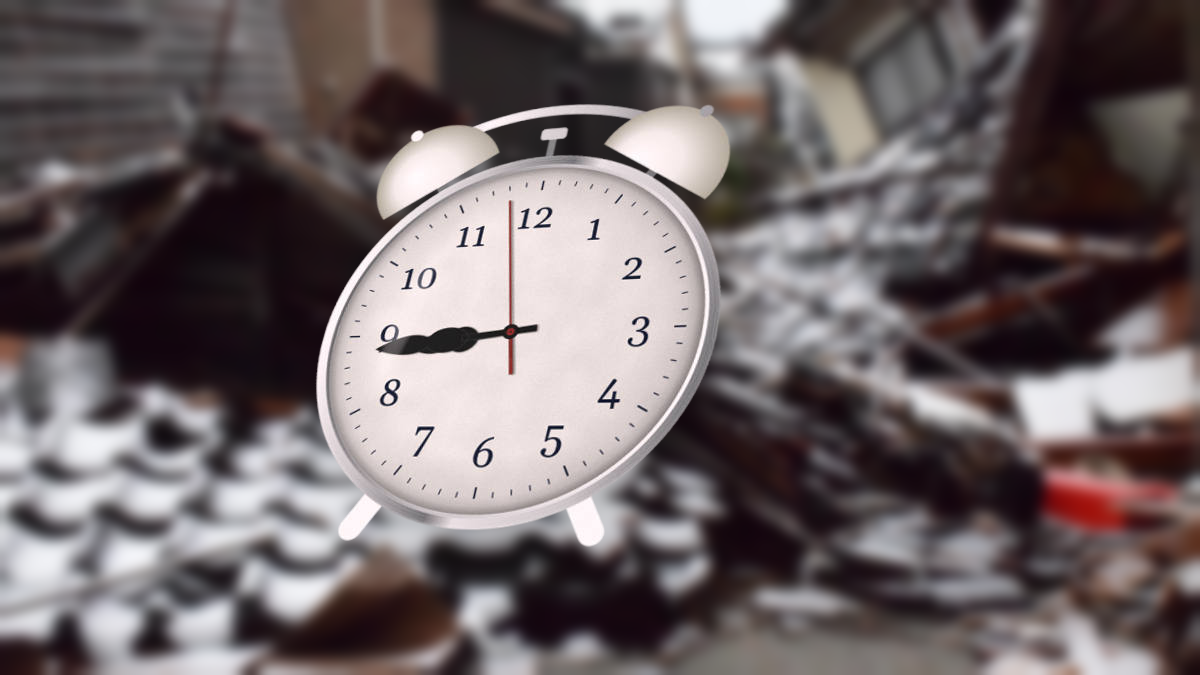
8:43:58
